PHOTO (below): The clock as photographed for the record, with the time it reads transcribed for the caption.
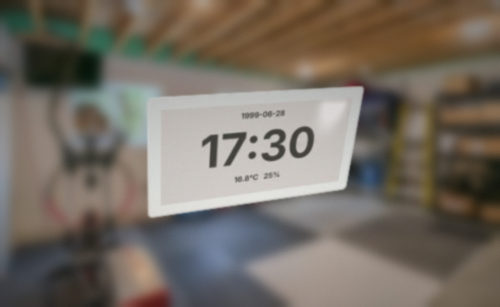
17:30
